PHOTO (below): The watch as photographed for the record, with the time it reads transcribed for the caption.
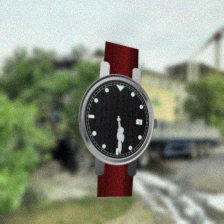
5:29
